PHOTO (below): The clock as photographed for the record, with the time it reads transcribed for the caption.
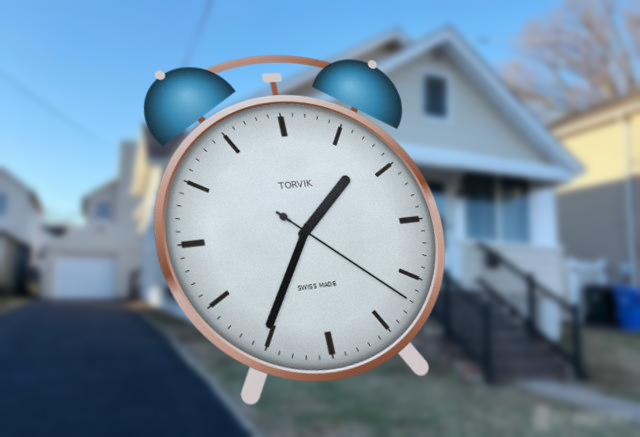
1:35:22
